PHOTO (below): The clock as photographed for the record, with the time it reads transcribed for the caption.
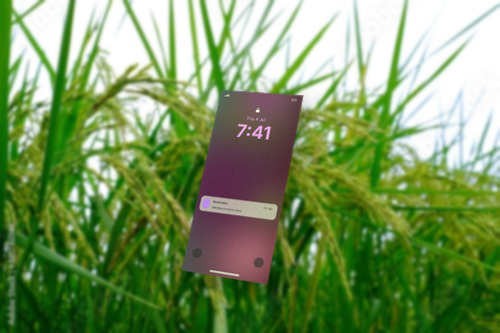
7:41
